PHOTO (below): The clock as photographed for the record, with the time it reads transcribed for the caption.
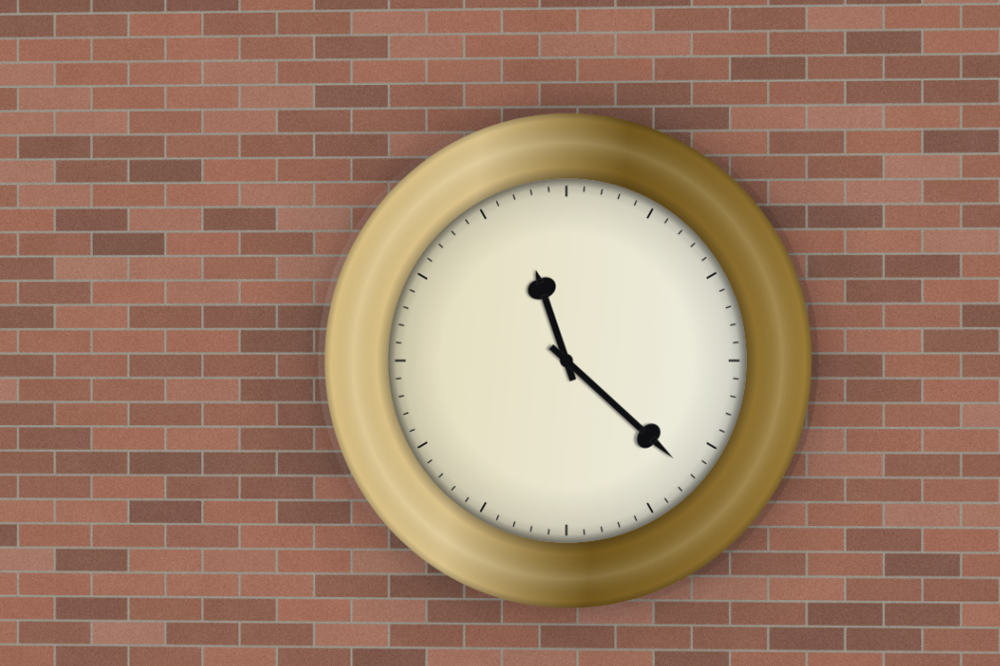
11:22
